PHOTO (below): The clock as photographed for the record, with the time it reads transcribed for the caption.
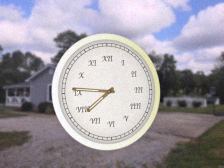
7:46
